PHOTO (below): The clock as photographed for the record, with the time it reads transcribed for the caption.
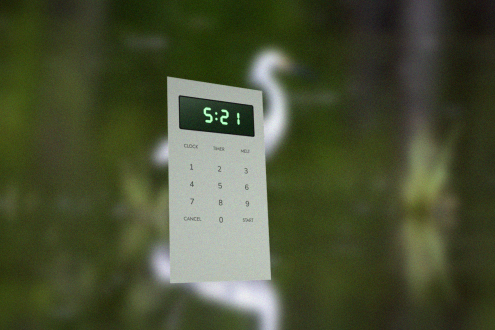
5:21
